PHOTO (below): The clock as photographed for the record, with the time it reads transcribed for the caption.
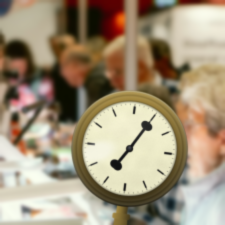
7:05
